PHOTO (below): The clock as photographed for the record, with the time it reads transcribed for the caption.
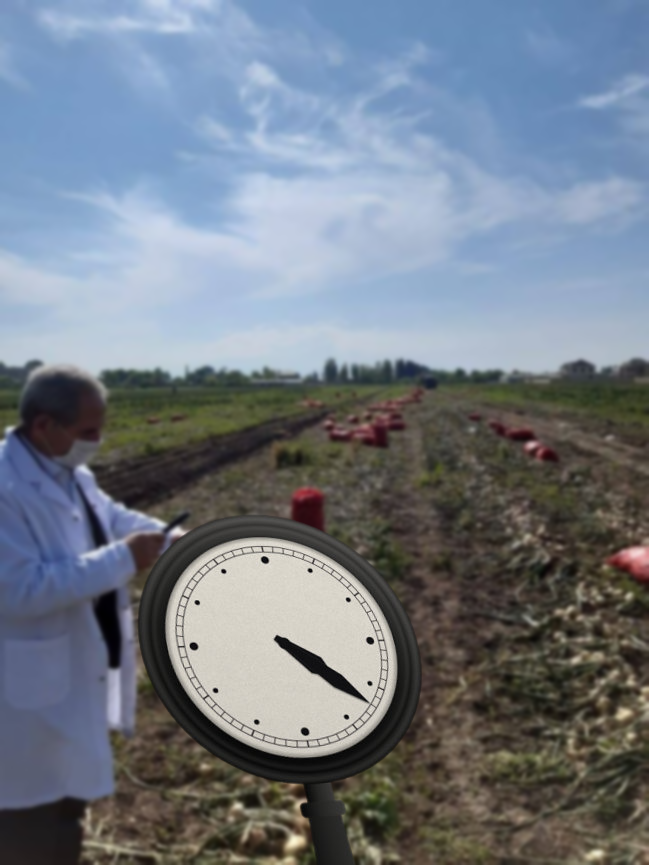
4:22
